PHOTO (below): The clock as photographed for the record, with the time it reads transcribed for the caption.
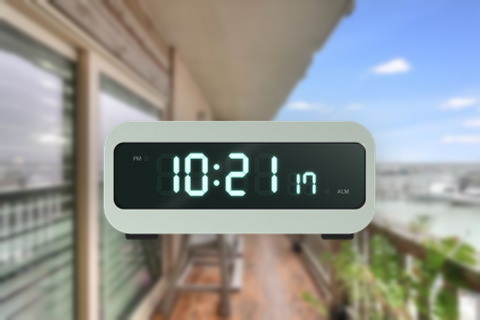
10:21:17
